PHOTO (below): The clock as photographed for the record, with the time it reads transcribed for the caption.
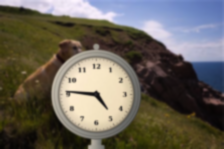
4:46
